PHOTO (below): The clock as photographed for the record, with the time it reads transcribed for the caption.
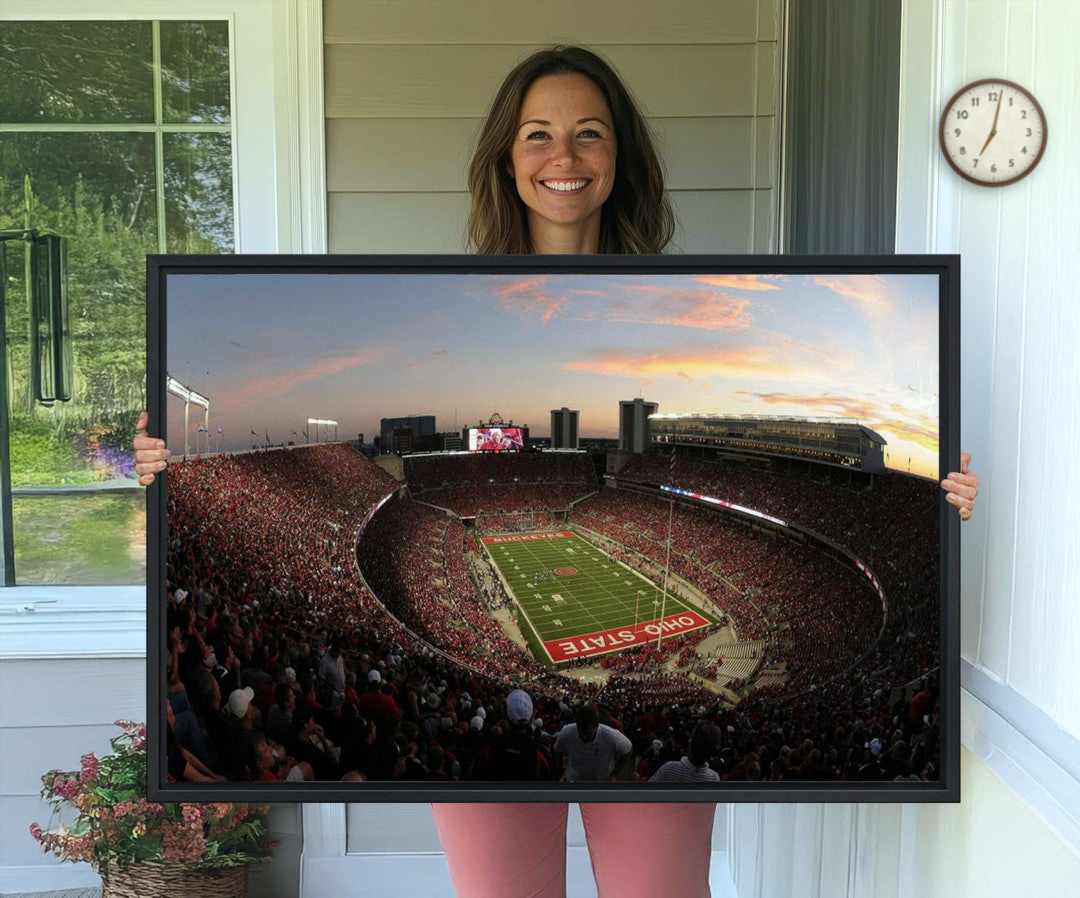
7:02
